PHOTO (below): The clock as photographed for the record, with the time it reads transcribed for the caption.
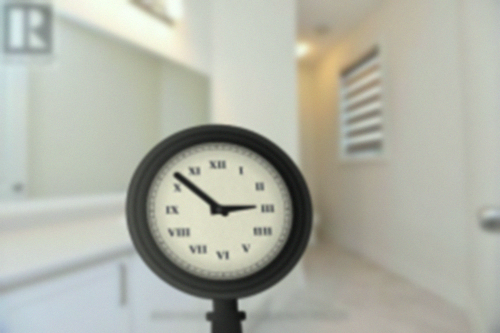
2:52
